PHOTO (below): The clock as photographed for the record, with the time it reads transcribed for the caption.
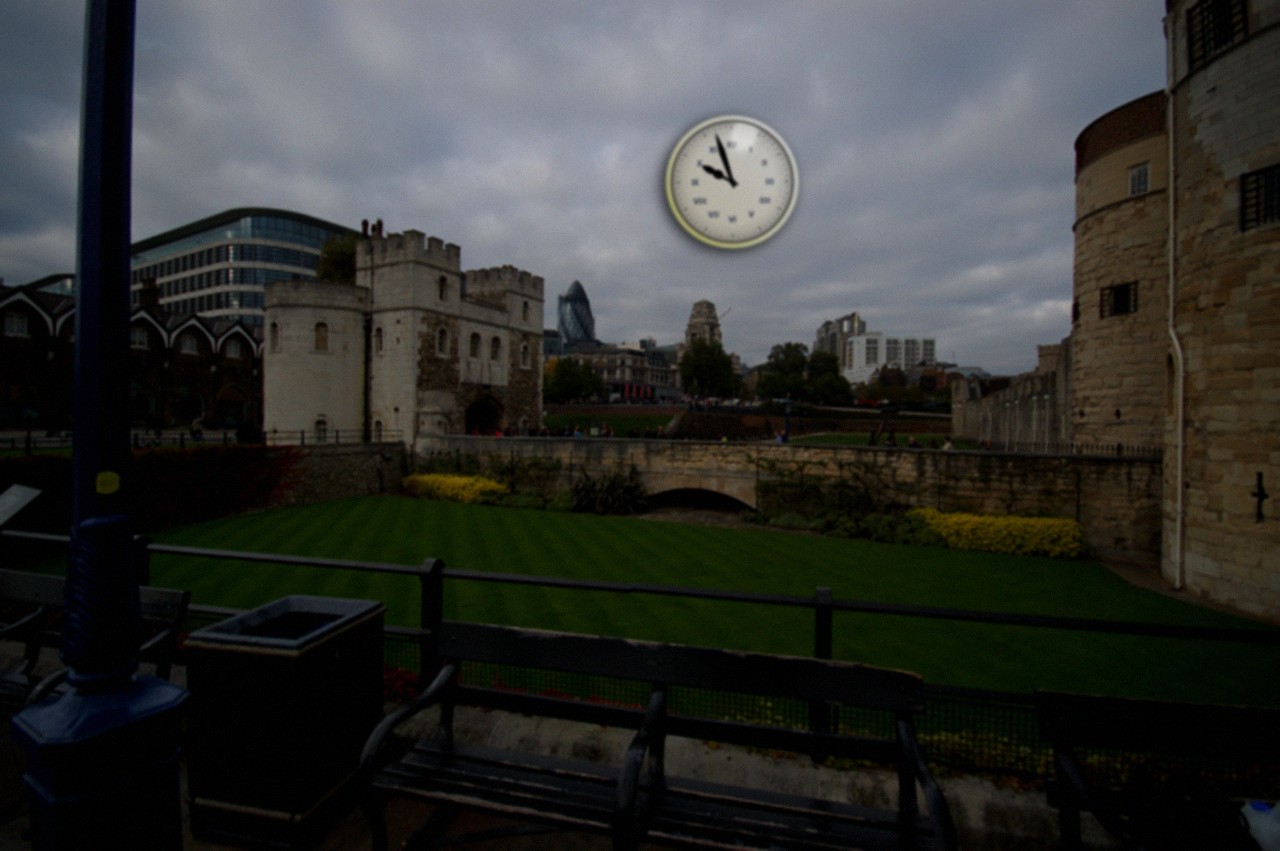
9:57
